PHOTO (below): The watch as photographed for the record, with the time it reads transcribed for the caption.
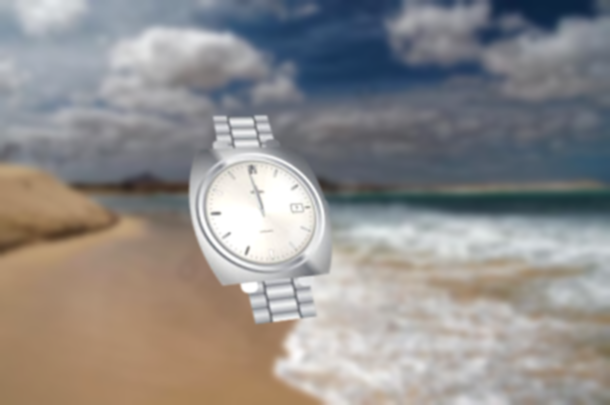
11:59
